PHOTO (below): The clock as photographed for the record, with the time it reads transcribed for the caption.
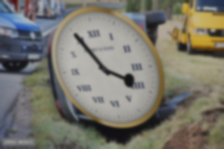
3:55
